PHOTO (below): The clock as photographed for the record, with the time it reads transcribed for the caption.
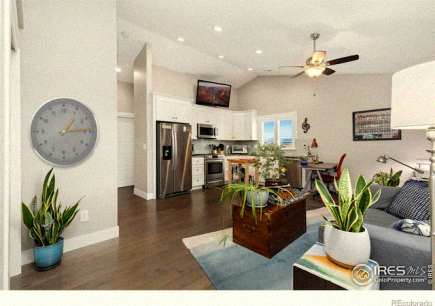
1:14
